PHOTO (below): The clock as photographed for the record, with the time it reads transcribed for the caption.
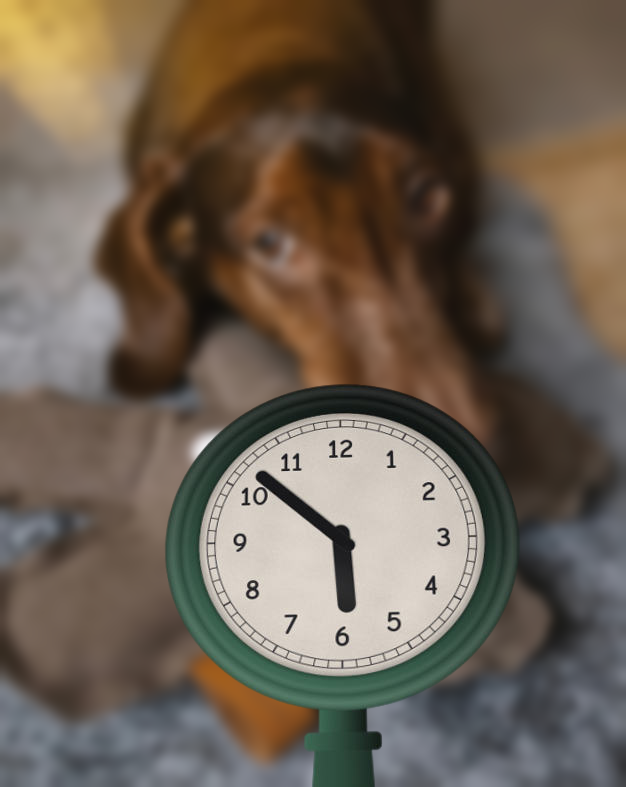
5:52
